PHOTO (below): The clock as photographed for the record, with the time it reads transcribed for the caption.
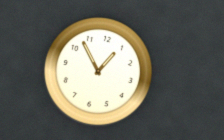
12:53
